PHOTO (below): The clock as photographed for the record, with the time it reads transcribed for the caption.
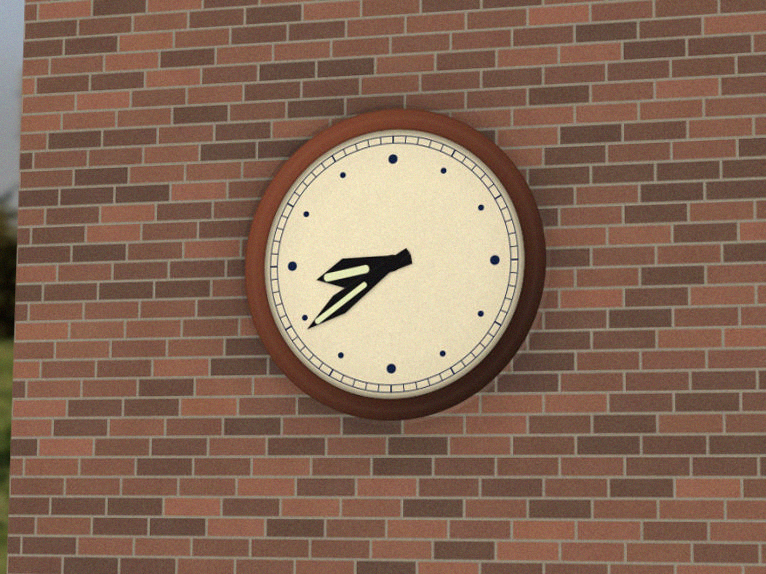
8:39
